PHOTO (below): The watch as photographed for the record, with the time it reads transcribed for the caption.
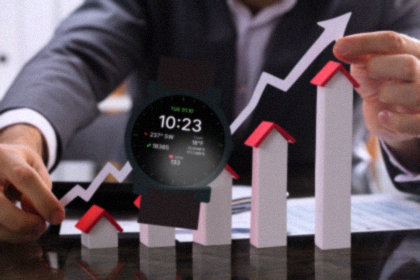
10:23
